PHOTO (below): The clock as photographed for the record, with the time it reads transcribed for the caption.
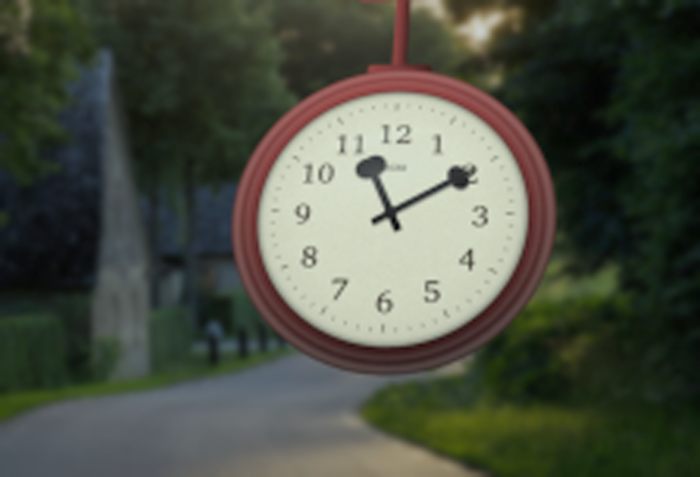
11:10
